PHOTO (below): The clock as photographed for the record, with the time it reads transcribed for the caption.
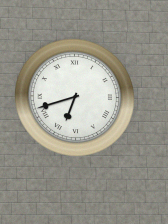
6:42
